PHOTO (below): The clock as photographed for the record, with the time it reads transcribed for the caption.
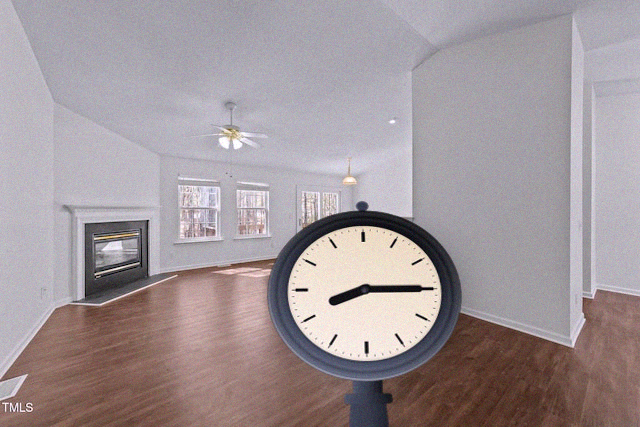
8:15
